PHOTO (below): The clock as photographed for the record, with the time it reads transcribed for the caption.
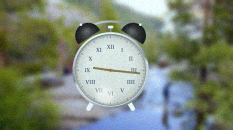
9:16
